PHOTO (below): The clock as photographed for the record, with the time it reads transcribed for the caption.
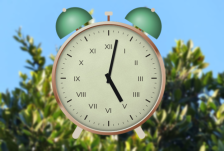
5:02
